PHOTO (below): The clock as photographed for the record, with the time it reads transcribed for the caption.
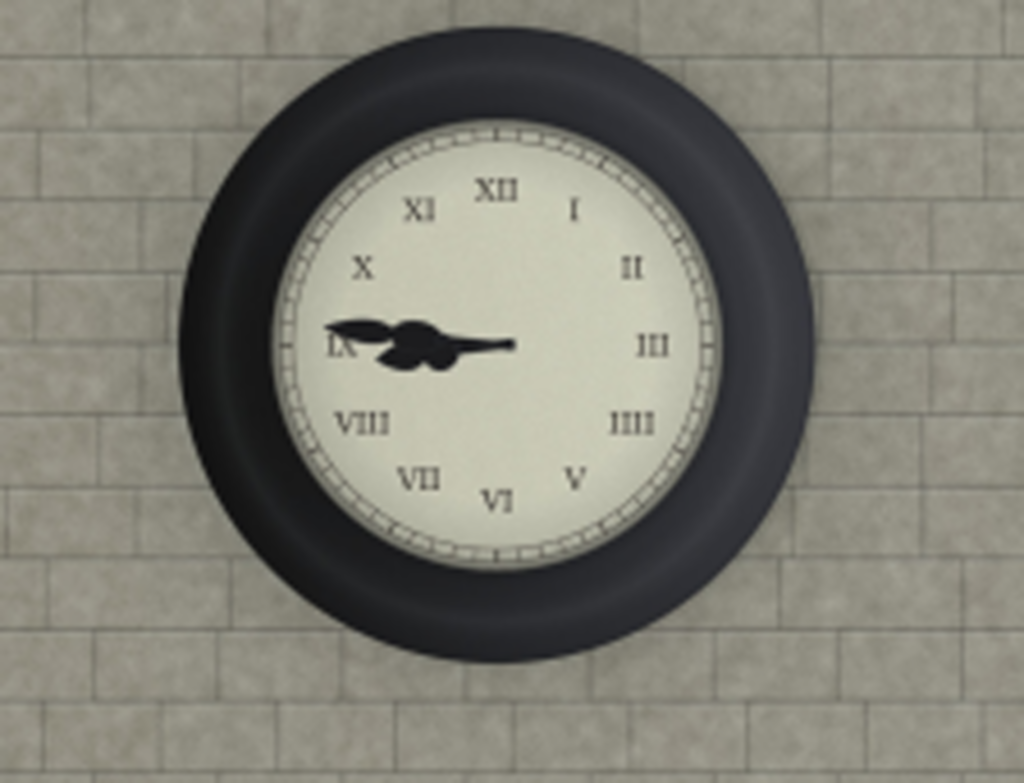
8:46
